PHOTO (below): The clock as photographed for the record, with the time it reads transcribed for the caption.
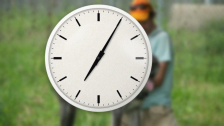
7:05
